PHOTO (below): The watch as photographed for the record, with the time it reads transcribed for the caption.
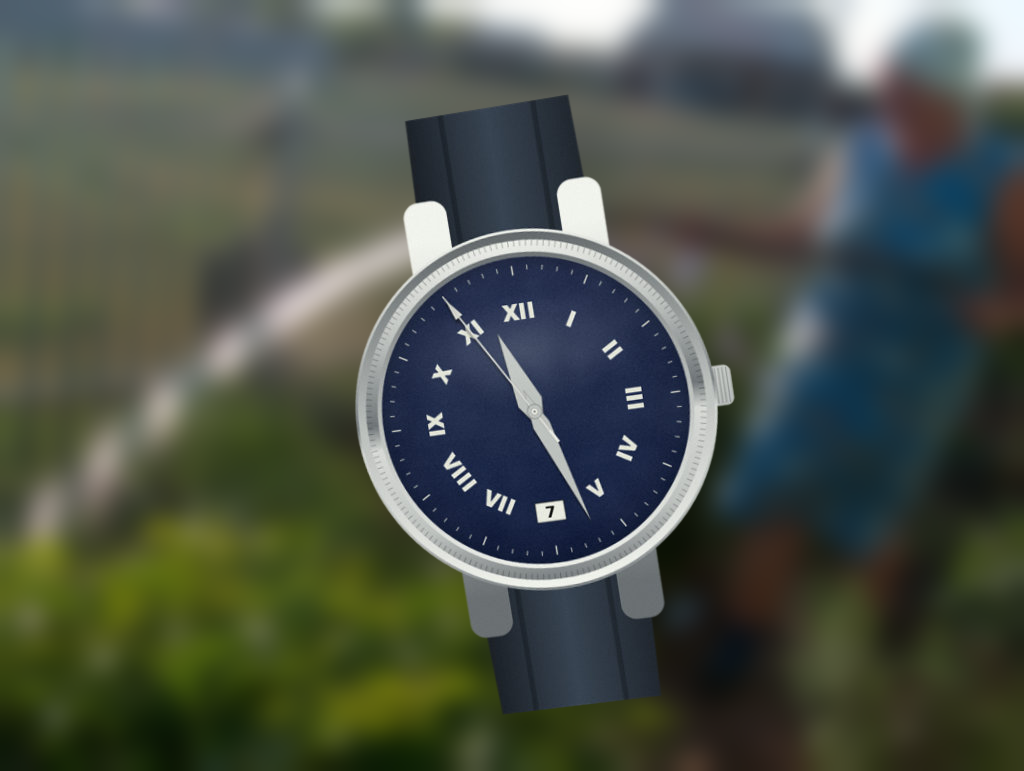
11:26:55
